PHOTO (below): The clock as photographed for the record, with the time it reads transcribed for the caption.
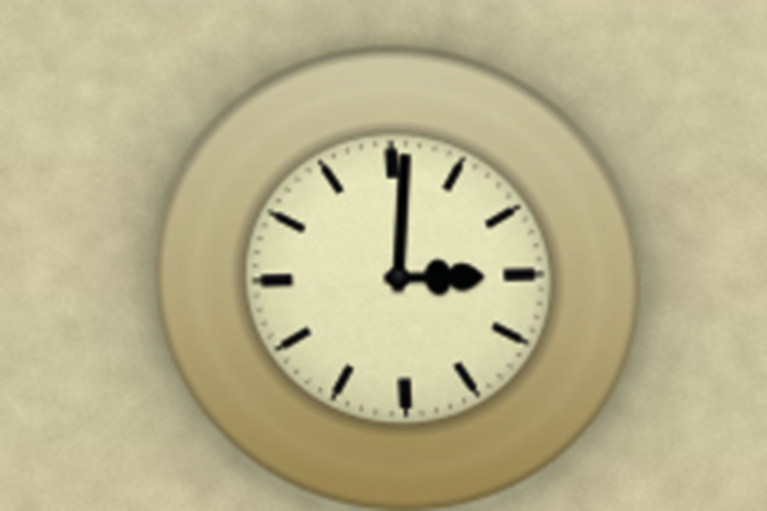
3:01
